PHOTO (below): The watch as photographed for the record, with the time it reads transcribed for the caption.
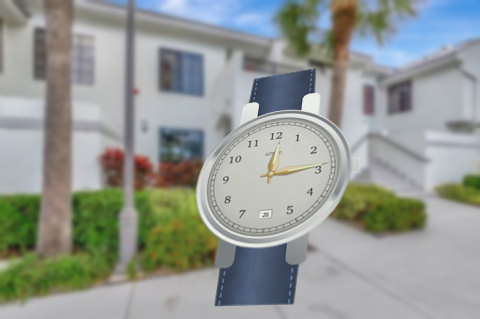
12:14
